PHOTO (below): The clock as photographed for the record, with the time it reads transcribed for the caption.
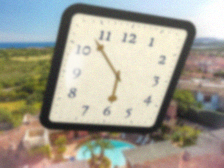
5:53
